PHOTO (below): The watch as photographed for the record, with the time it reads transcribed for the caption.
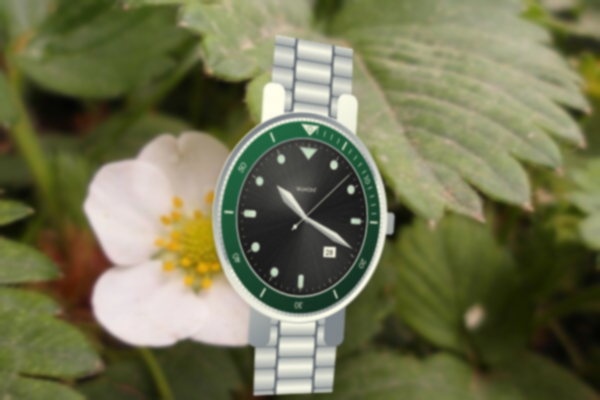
10:19:08
